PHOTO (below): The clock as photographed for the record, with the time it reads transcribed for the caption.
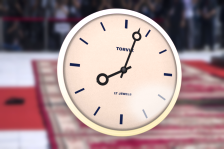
8:03
